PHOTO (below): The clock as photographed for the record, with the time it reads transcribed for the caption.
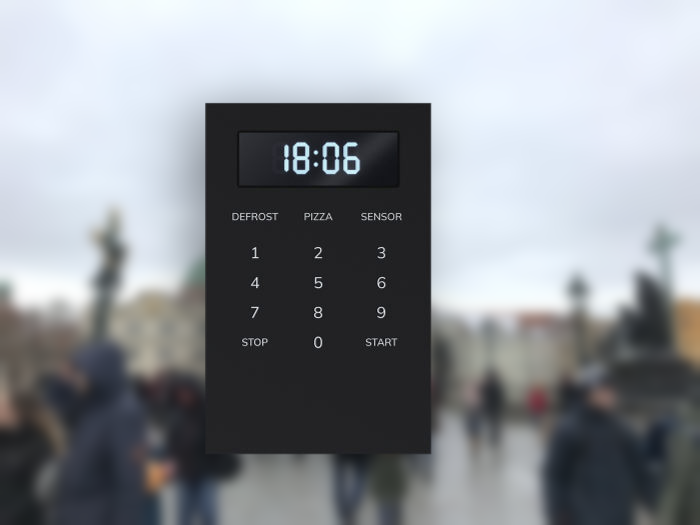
18:06
